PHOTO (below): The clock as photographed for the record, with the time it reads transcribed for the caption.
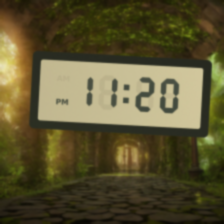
11:20
